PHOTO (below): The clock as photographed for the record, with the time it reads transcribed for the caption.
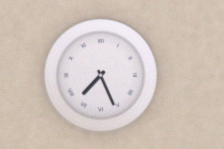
7:26
